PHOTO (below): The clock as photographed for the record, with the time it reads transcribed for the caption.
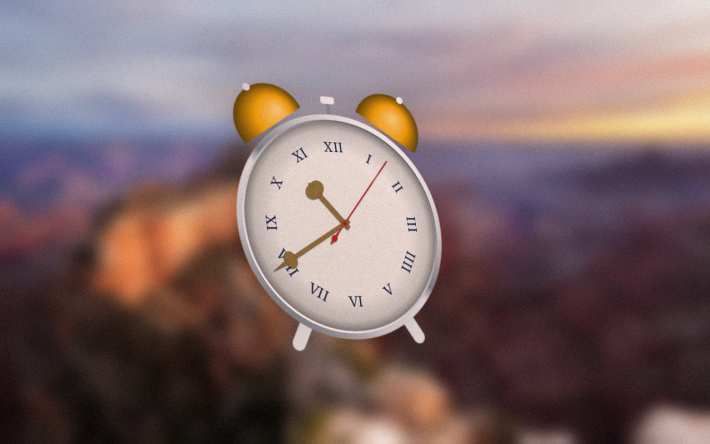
10:40:07
